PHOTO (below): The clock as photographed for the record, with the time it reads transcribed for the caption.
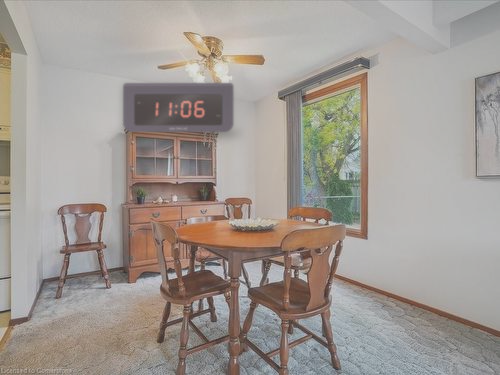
11:06
